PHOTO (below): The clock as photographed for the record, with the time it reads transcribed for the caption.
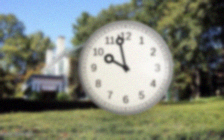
9:58
